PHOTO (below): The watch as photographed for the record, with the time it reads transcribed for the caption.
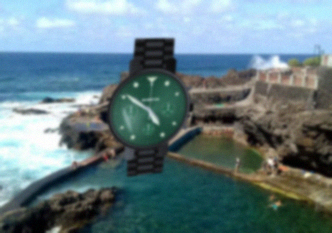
4:51
